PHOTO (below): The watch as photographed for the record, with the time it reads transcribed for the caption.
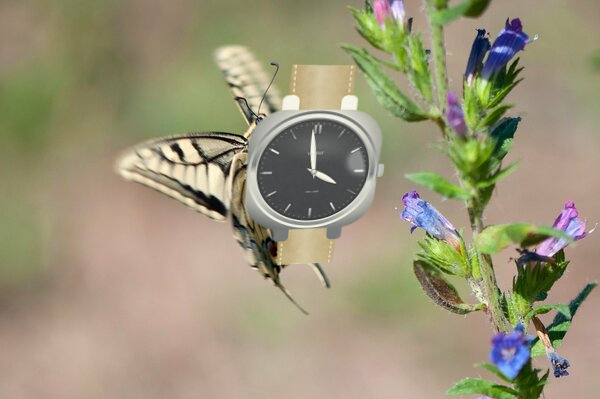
3:59
